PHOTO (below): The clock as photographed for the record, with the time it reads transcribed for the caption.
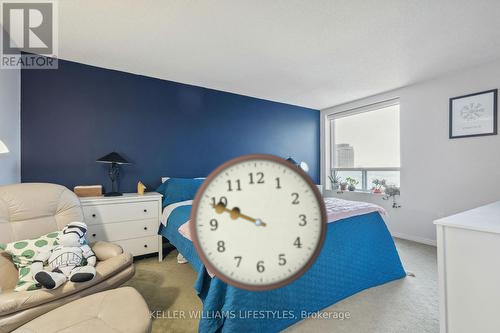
9:49
